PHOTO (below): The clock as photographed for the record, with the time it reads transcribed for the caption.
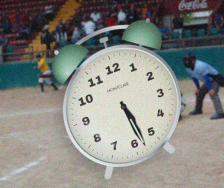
5:28
